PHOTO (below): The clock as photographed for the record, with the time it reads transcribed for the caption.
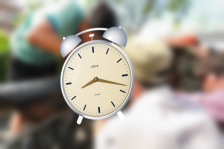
8:18
